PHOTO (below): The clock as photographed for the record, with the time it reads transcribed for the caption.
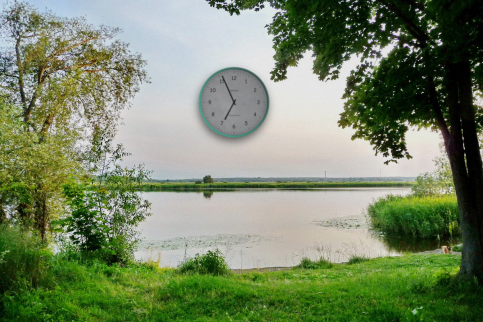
6:56
